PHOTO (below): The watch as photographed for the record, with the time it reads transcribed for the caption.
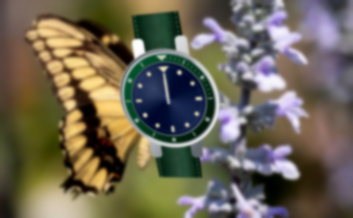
12:00
